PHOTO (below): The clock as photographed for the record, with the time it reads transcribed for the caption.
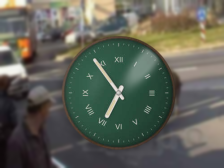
6:54
